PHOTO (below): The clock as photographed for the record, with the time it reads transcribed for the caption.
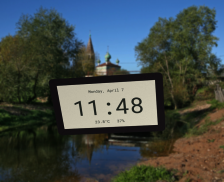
11:48
